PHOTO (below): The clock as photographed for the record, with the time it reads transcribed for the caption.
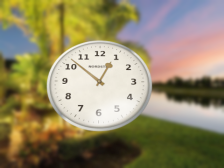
12:52
